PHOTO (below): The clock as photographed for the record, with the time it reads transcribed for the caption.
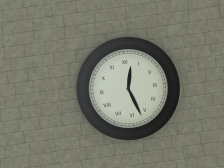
12:27
